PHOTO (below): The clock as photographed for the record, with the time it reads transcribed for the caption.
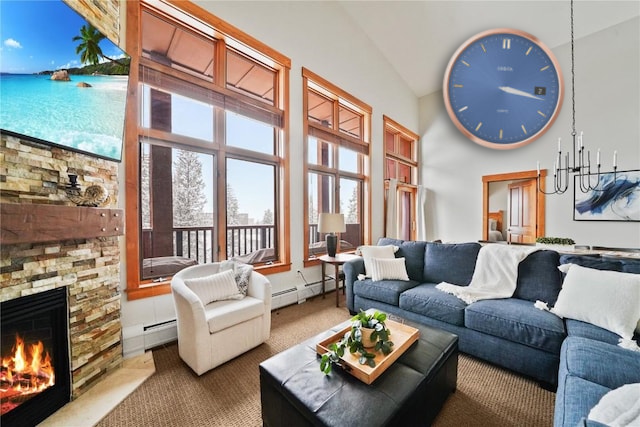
3:17
